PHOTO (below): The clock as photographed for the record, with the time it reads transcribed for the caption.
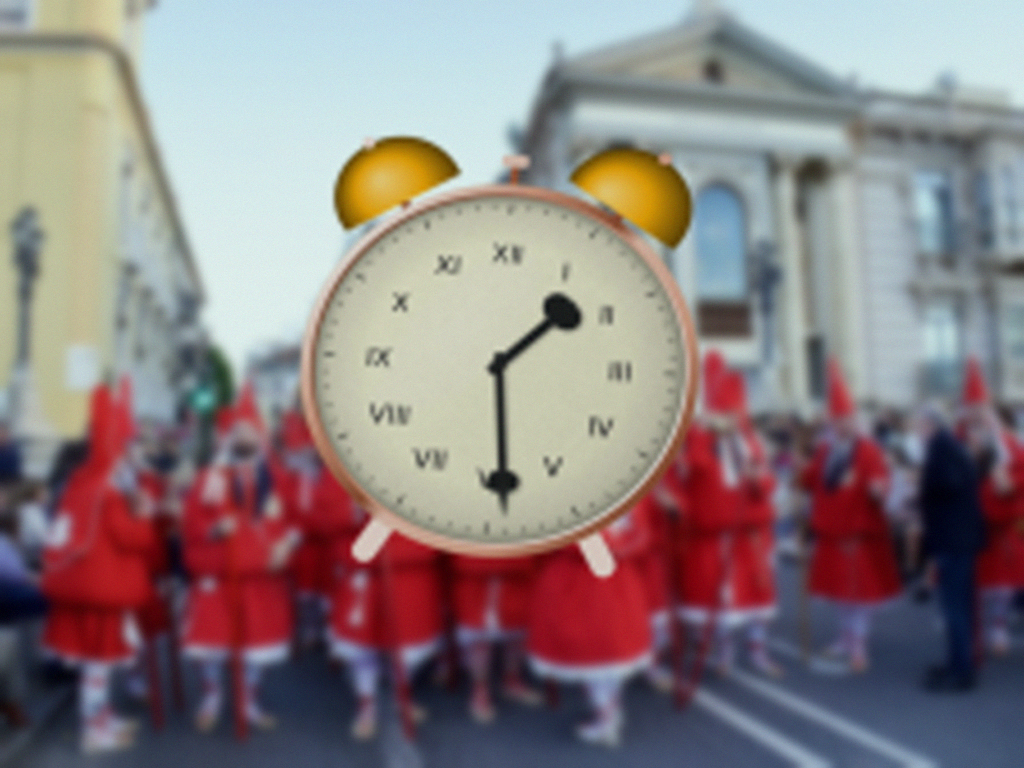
1:29
